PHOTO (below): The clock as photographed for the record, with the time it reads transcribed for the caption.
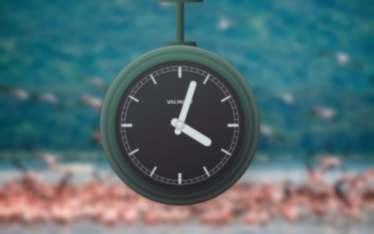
4:03
